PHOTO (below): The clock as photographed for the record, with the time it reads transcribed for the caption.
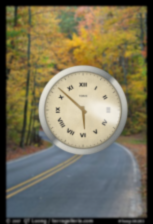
5:52
